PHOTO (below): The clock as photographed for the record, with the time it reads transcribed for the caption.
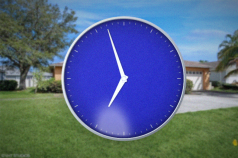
6:57
